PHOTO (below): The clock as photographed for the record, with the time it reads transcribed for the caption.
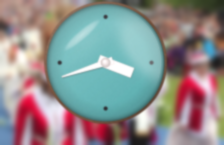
3:42
